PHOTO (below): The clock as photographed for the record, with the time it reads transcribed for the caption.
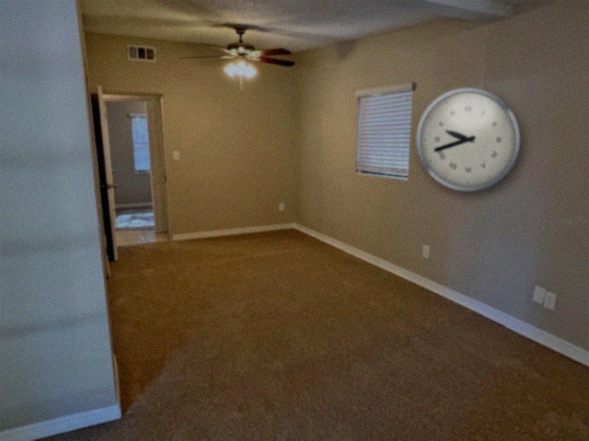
9:42
